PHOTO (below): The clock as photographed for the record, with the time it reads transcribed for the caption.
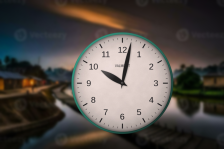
10:02
